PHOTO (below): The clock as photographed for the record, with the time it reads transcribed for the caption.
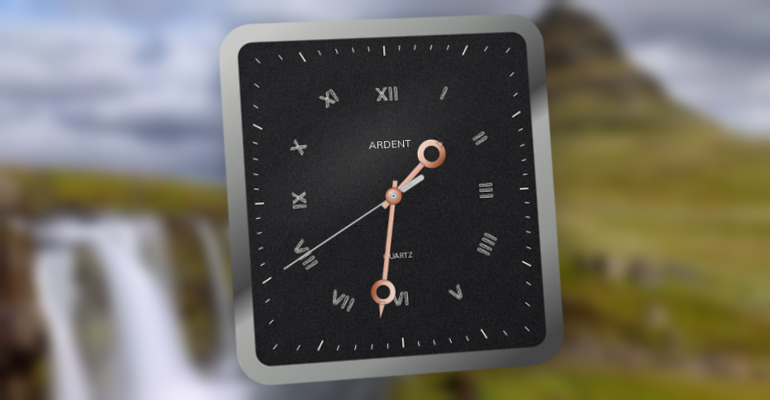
1:31:40
